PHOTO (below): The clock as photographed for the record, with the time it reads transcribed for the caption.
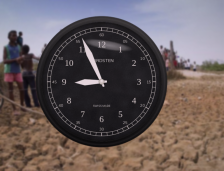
8:56
